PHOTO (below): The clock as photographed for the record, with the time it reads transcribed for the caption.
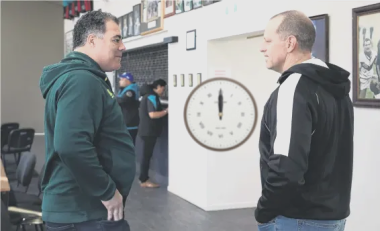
12:00
